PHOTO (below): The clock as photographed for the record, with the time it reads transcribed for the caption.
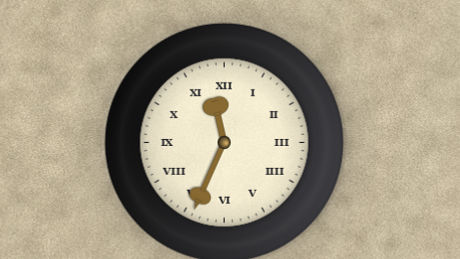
11:34
